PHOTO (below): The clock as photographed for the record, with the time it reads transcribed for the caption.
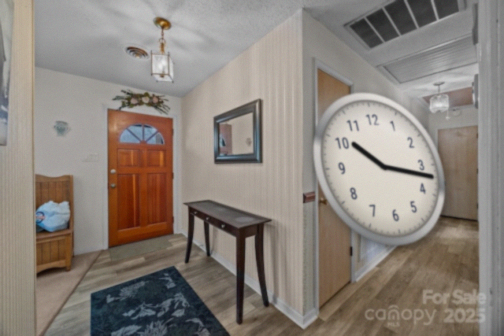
10:17
